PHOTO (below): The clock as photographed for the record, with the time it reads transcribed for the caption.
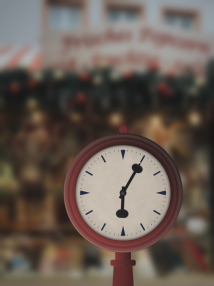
6:05
